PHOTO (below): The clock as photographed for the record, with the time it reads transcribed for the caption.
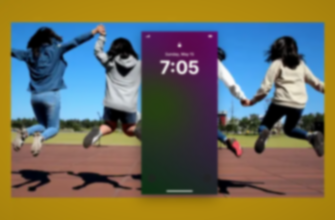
7:05
